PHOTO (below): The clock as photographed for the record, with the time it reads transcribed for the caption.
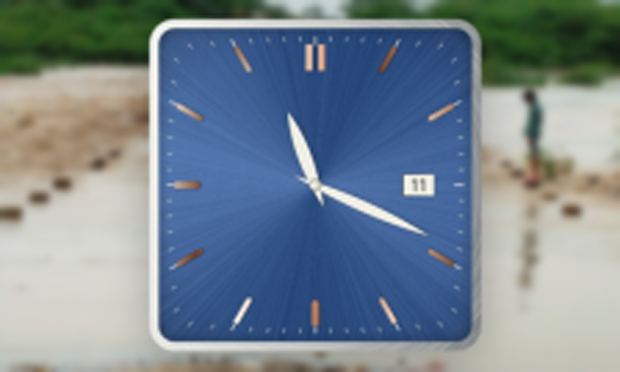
11:19
